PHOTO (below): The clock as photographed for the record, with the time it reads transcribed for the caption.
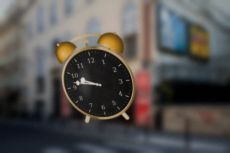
9:47
